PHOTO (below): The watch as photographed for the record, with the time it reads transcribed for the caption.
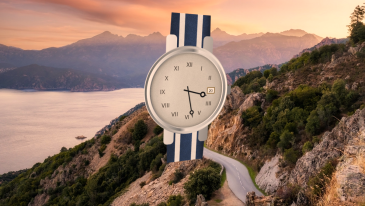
3:28
